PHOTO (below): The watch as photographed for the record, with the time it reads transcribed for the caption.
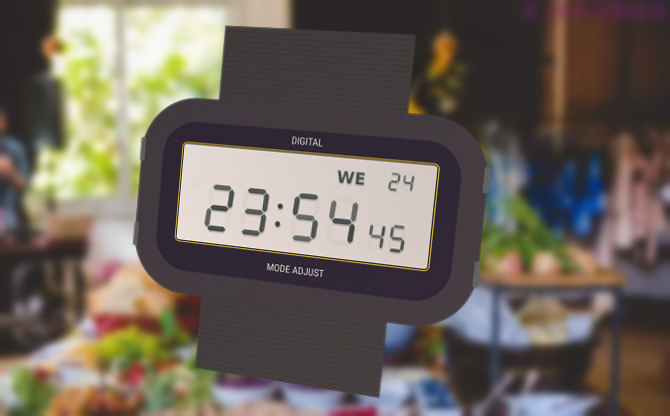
23:54:45
